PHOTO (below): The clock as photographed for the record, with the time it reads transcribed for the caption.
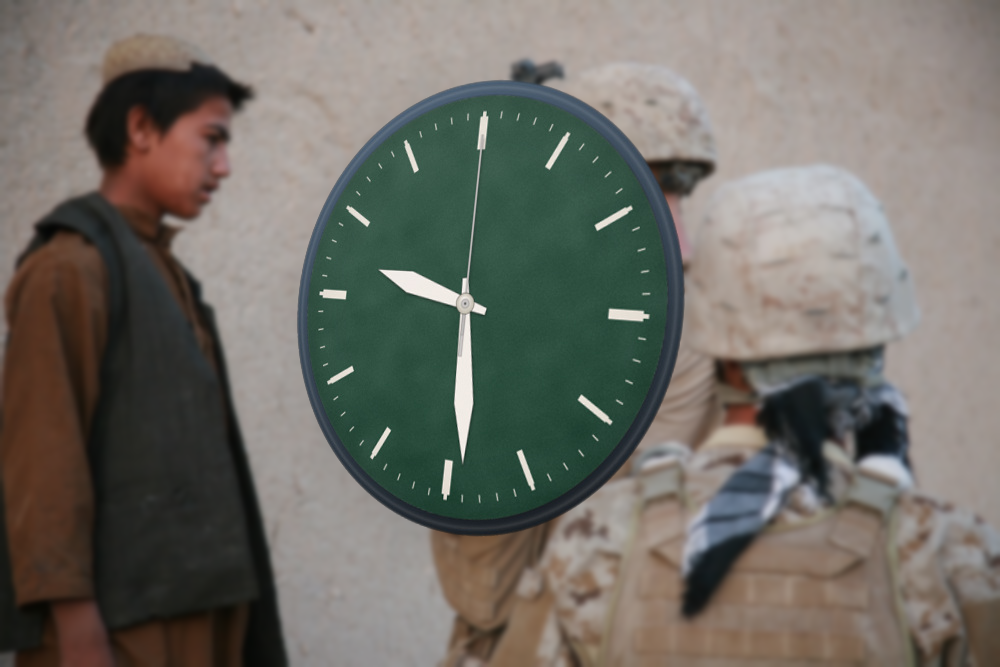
9:29:00
